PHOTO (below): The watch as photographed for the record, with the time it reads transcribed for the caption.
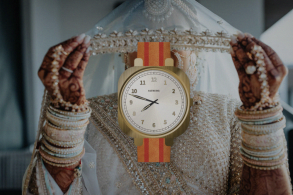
7:48
